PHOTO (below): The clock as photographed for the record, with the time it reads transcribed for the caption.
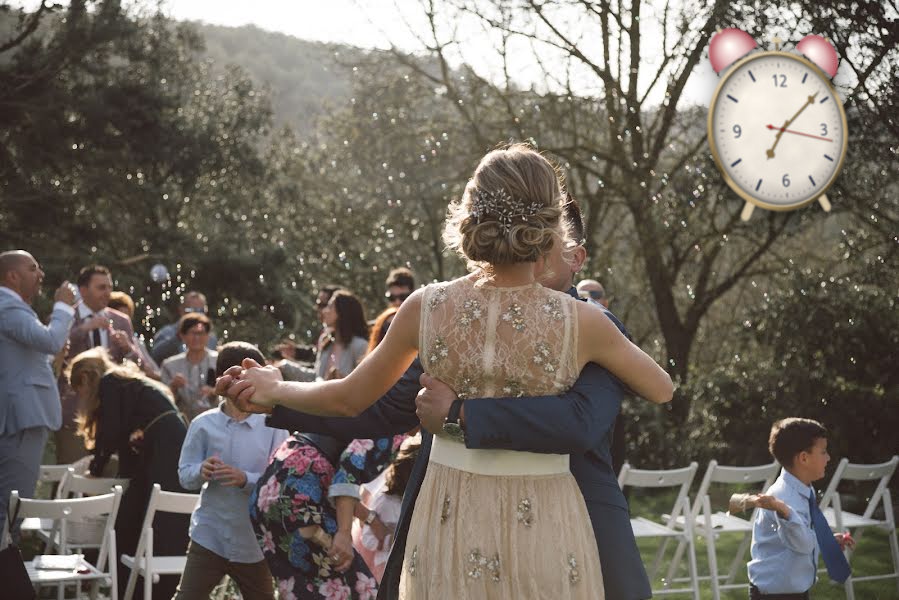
7:08:17
